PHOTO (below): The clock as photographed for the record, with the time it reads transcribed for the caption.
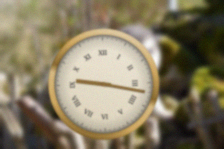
9:17
